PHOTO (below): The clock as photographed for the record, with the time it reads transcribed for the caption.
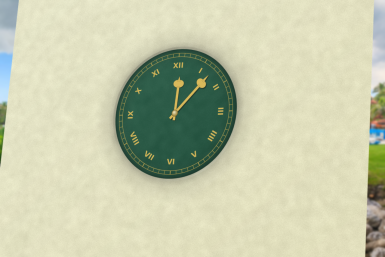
12:07
